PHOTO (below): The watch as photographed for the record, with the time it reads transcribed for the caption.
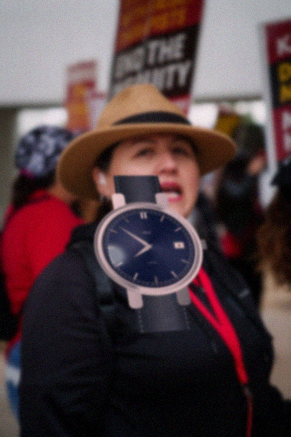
7:52
